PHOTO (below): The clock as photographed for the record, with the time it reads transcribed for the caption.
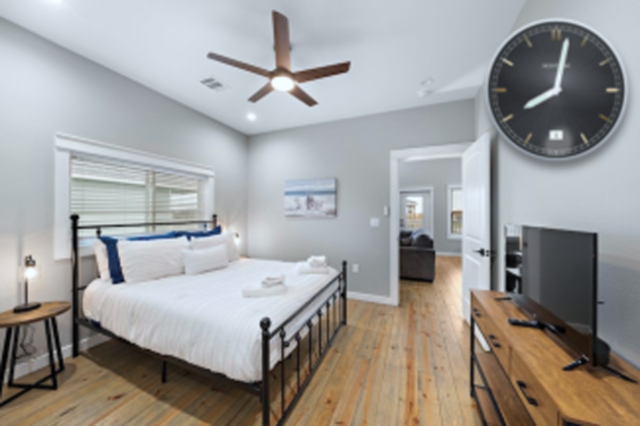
8:02
